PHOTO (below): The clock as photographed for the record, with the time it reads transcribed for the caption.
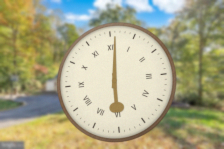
6:01
